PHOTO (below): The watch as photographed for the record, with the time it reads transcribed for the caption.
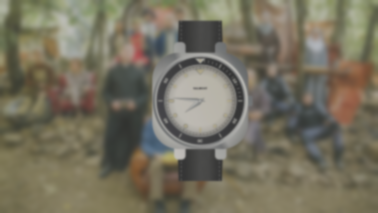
7:46
